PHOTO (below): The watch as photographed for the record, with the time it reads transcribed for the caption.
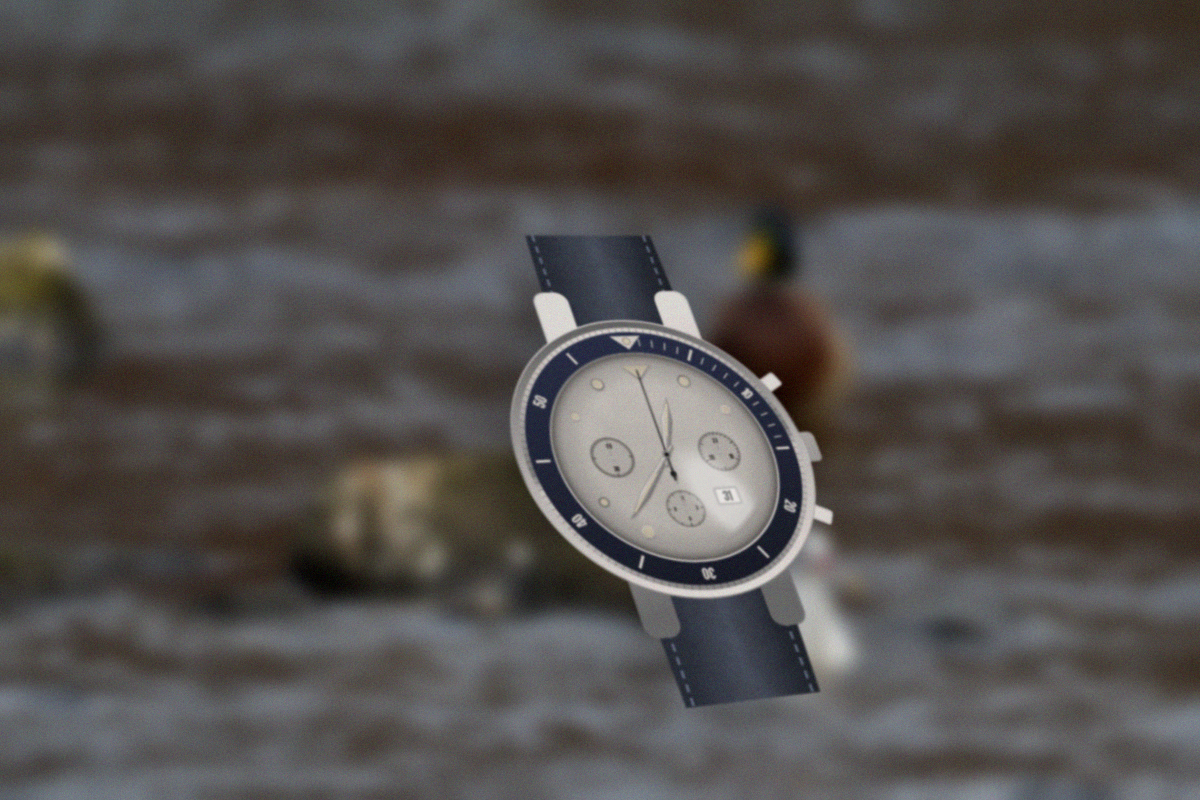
12:37
